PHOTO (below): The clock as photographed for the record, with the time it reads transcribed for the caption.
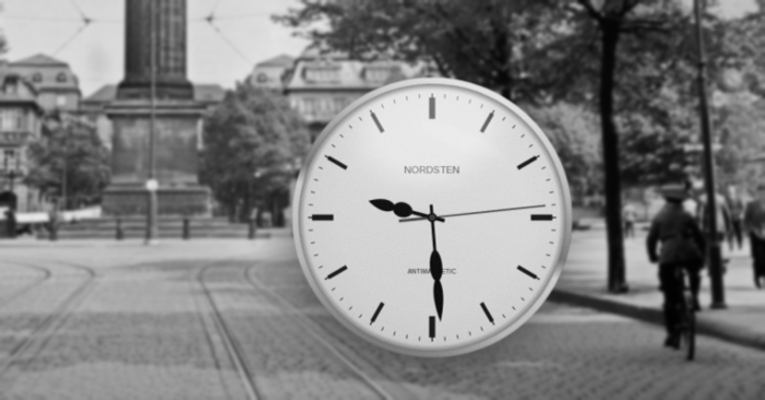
9:29:14
